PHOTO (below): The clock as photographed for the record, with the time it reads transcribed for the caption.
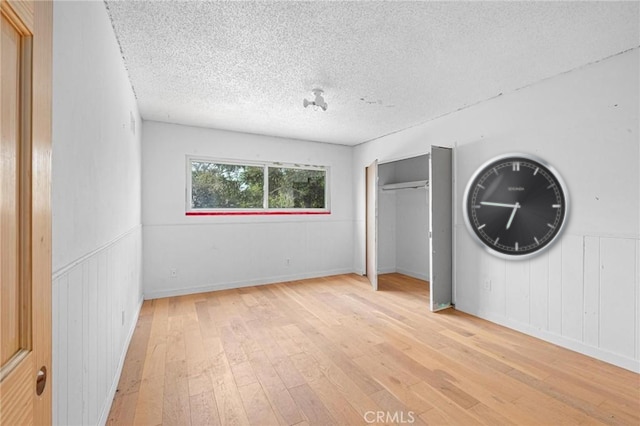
6:46
